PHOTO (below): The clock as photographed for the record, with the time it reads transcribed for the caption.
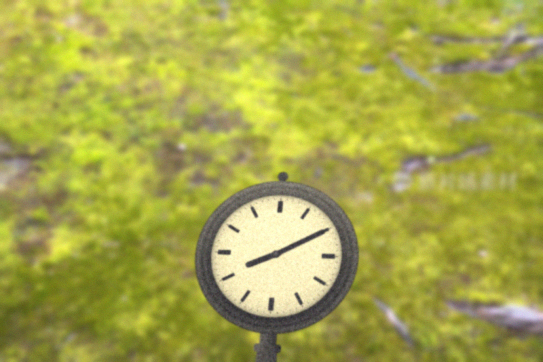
8:10
